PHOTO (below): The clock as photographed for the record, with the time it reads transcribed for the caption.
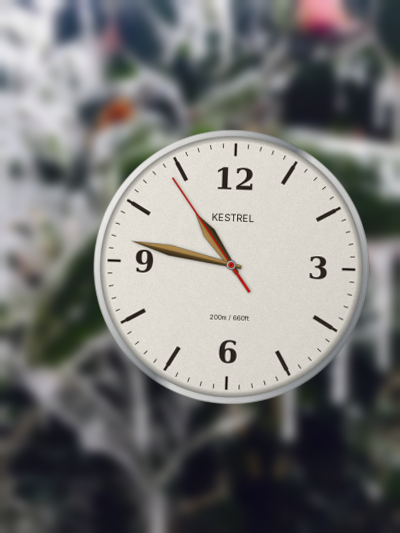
10:46:54
